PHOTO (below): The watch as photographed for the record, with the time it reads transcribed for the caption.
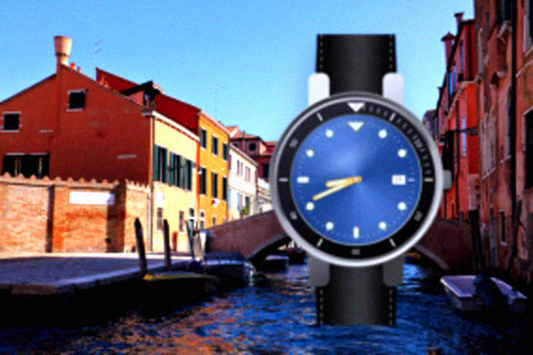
8:41
